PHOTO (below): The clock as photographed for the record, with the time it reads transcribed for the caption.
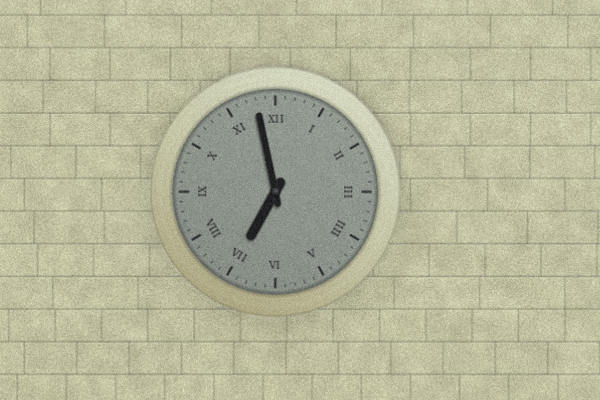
6:58
